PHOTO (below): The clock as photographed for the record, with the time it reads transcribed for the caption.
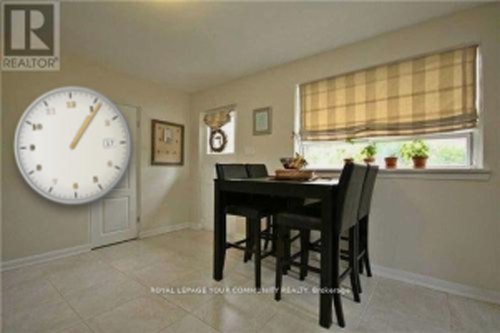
1:06
